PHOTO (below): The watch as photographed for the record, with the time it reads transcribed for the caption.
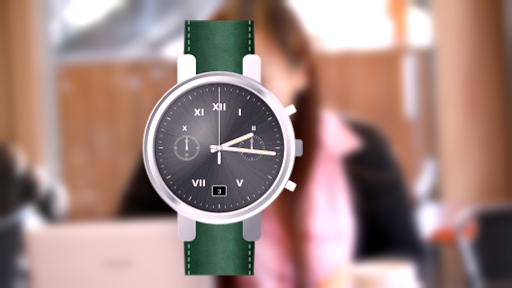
2:16
